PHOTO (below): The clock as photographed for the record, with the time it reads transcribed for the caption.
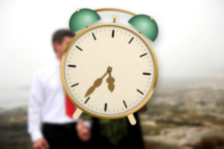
5:36
